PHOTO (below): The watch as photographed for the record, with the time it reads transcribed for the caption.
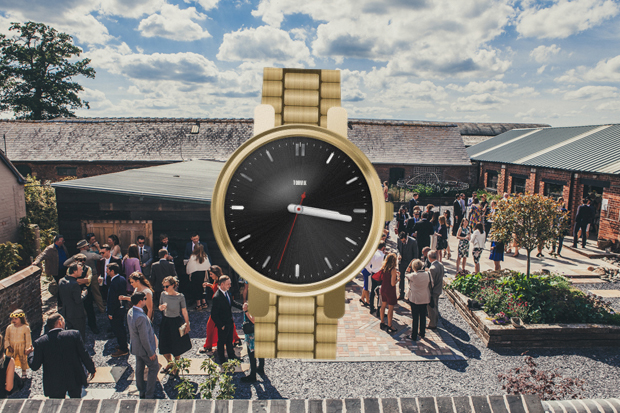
3:16:33
